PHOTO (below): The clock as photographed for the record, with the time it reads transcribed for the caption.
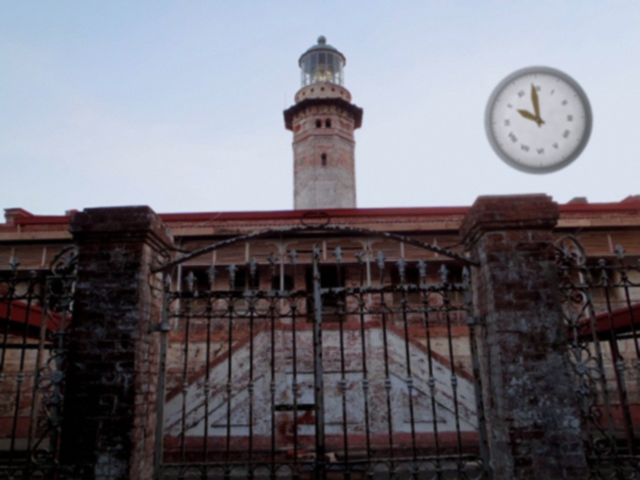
9:59
